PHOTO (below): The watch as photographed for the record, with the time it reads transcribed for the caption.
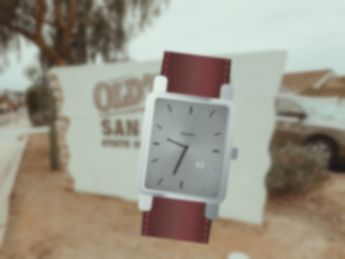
9:33
